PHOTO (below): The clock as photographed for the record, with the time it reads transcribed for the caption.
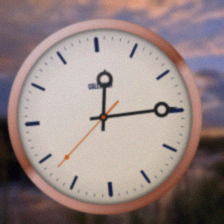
12:14:38
